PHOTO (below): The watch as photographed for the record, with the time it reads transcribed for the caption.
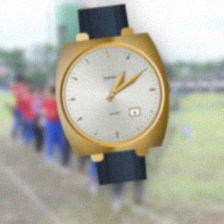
1:10
